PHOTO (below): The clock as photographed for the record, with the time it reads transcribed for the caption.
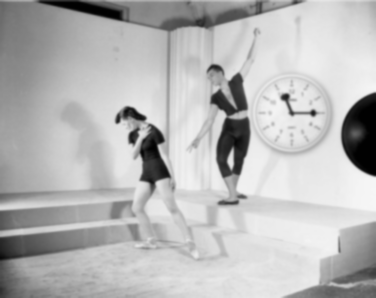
11:15
